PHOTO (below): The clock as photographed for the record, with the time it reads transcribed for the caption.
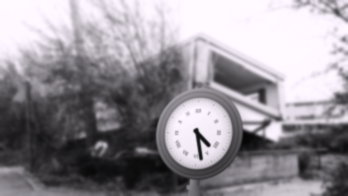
4:28
